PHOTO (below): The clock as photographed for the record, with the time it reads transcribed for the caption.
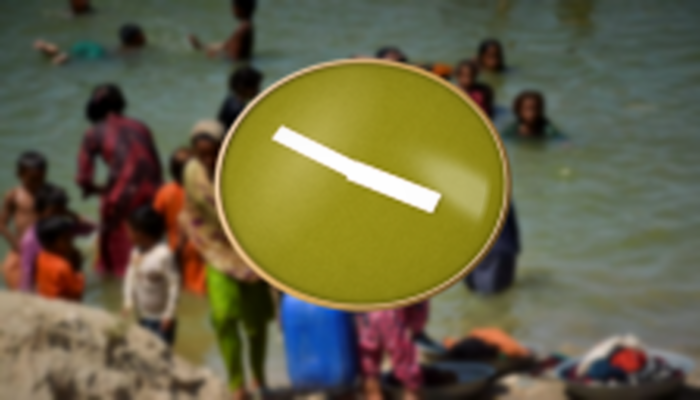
3:50
